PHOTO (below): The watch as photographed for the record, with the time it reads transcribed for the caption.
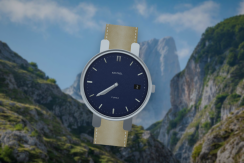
7:39
